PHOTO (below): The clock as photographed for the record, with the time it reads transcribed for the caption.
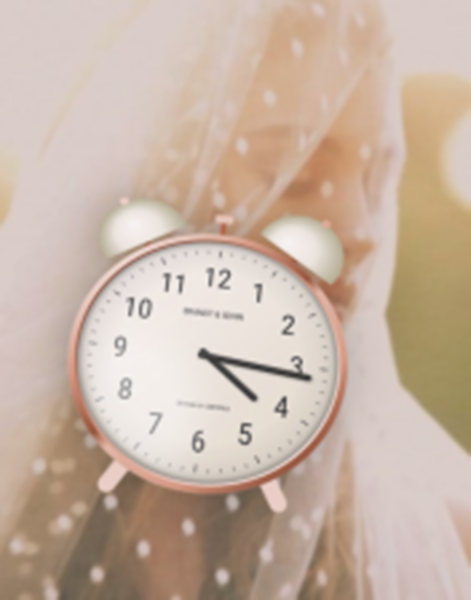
4:16
